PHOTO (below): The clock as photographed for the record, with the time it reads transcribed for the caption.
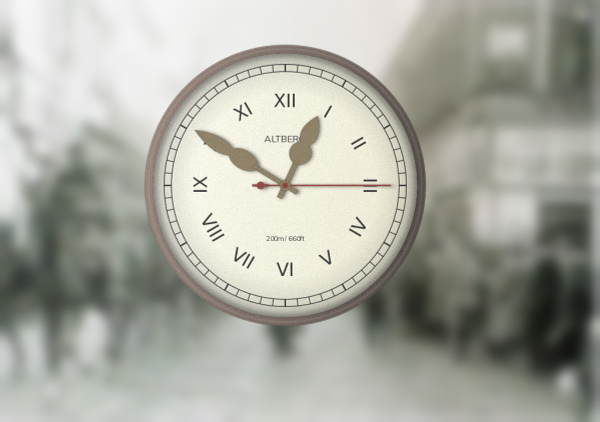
12:50:15
